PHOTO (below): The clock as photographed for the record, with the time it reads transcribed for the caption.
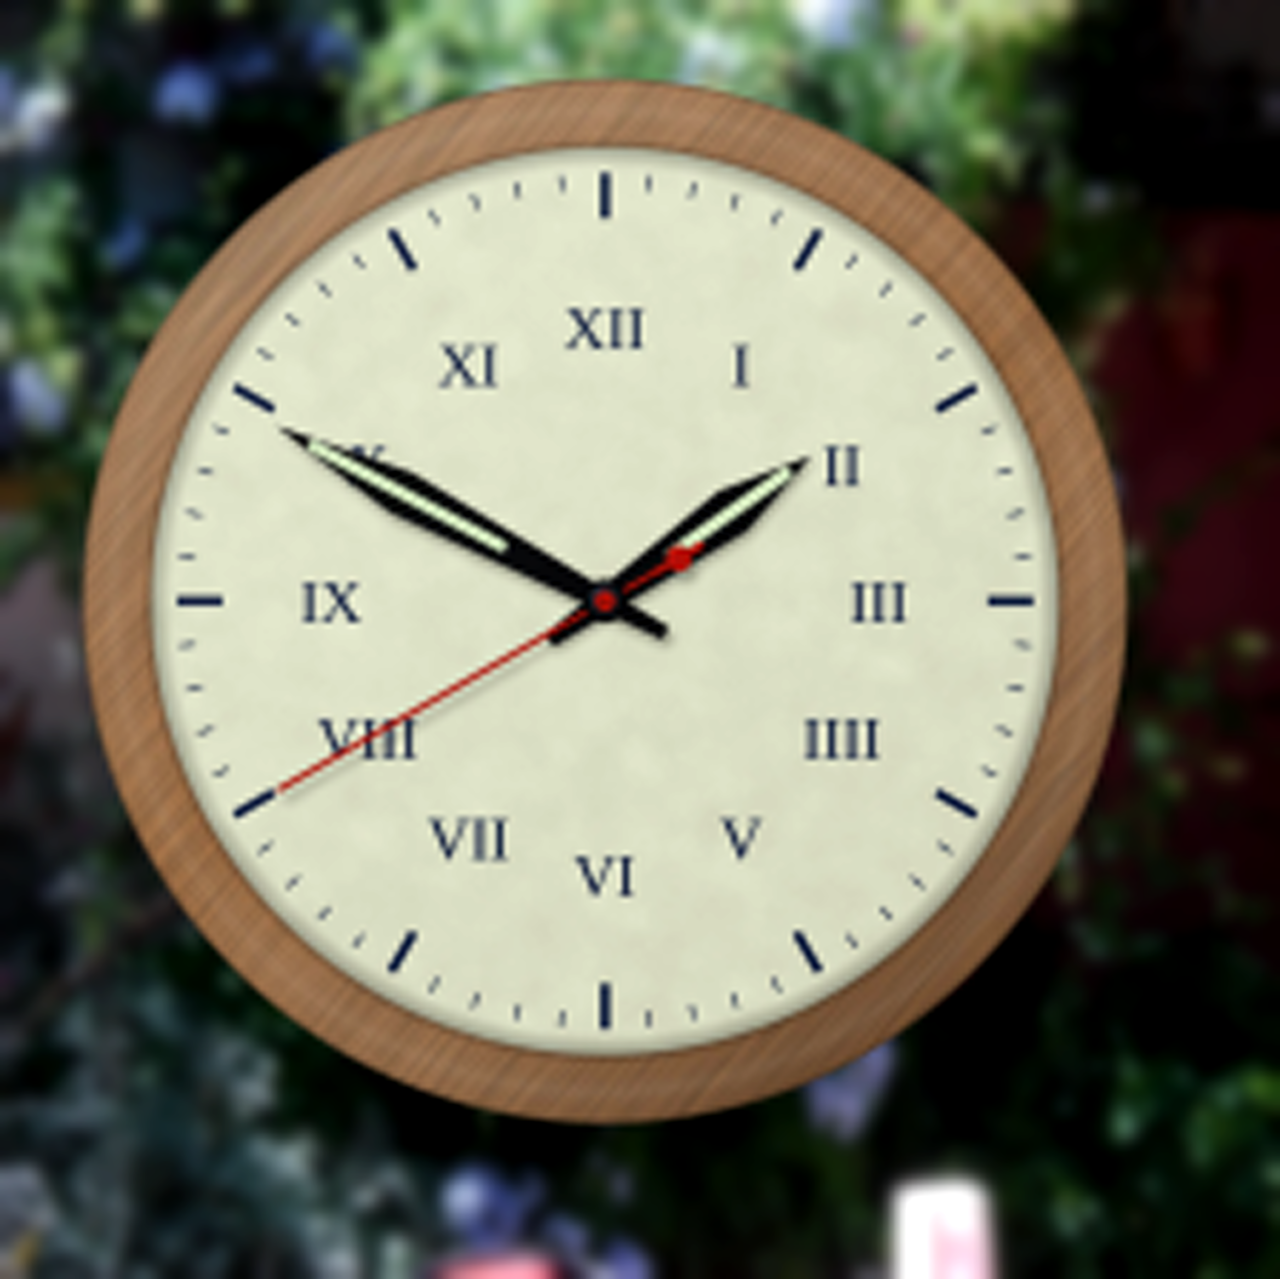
1:49:40
